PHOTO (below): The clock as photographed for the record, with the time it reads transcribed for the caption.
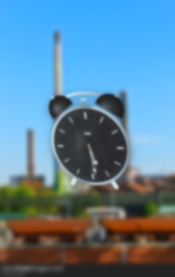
5:29
